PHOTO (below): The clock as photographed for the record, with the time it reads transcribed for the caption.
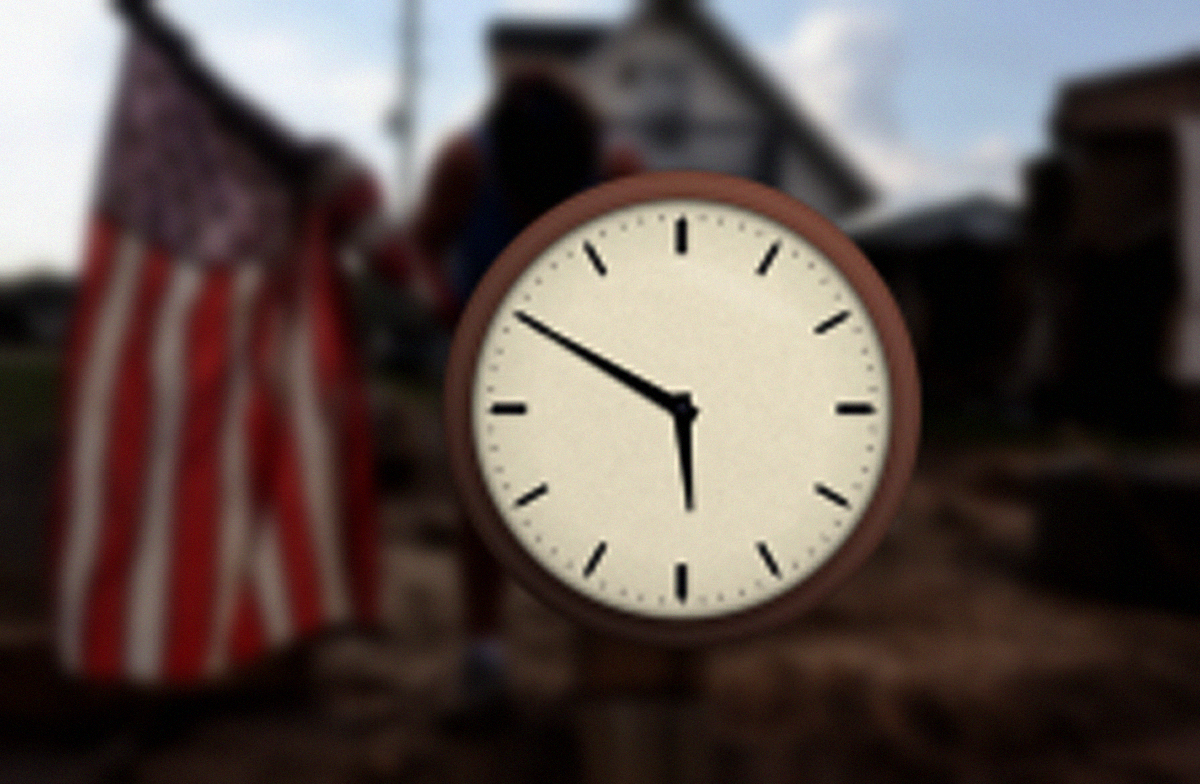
5:50
